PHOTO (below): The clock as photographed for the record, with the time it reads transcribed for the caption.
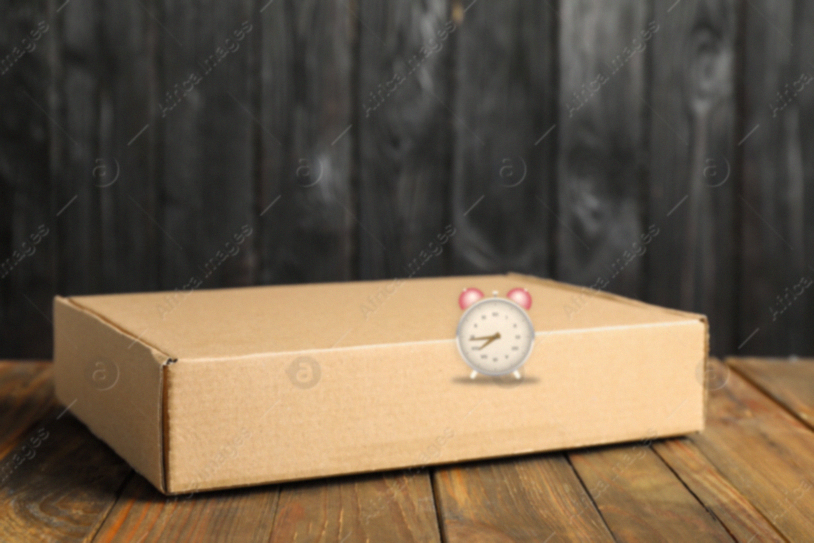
7:44
